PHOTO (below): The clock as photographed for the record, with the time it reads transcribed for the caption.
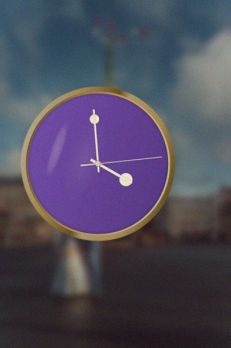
3:59:14
